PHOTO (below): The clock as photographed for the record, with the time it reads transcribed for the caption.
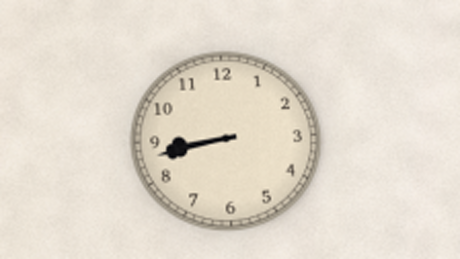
8:43
